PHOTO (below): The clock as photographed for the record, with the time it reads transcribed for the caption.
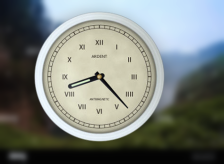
8:23
